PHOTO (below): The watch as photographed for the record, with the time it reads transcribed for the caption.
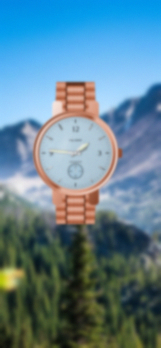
1:46
